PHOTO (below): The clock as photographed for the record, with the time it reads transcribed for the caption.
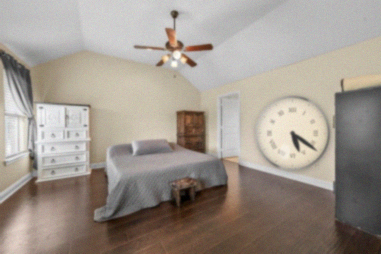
5:21
